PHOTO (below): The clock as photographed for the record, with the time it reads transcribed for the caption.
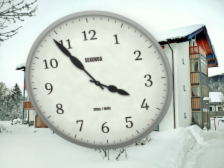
3:54
